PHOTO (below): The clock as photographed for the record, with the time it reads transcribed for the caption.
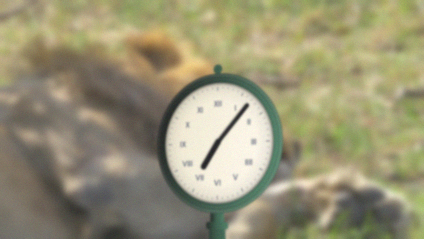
7:07
